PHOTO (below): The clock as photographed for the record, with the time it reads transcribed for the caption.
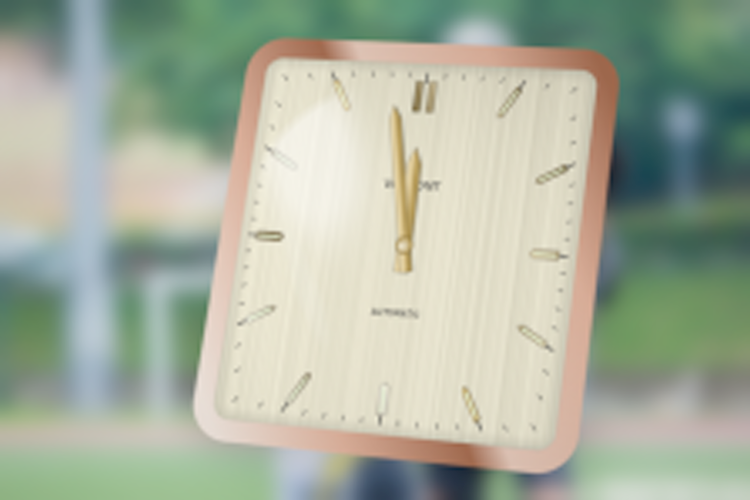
11:58
